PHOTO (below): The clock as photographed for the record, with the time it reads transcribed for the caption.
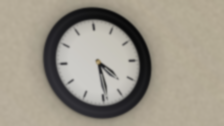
4:29
